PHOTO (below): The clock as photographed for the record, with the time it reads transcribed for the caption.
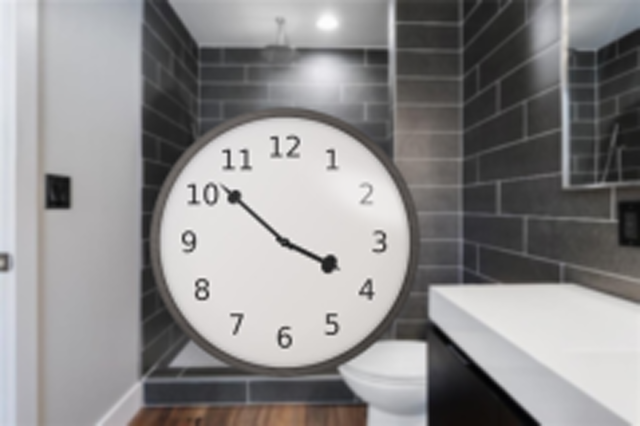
3:52
